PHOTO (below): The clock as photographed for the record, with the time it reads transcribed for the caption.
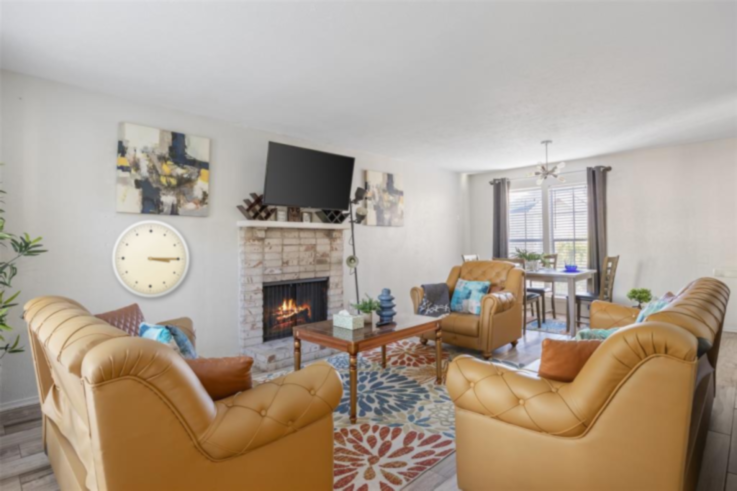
3:15
